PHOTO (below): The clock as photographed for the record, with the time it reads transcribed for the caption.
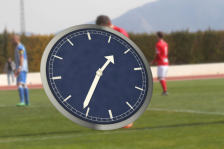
1:36
